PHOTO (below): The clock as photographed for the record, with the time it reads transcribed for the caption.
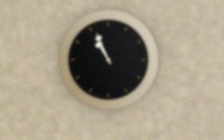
10:56
